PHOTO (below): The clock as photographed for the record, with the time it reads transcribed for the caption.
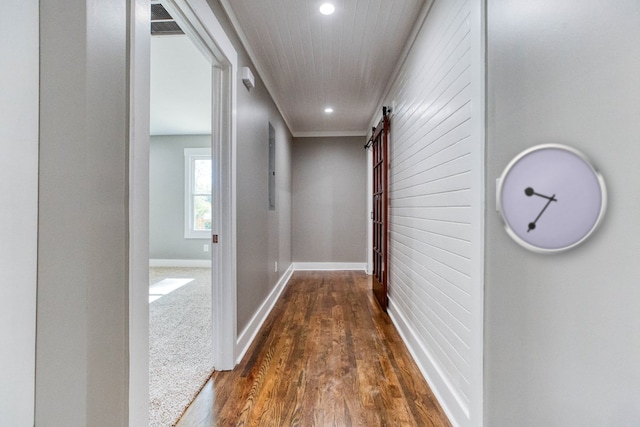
9:36
